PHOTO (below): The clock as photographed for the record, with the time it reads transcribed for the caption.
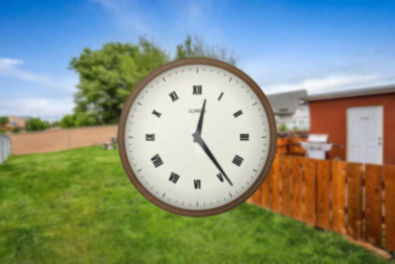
12:24
